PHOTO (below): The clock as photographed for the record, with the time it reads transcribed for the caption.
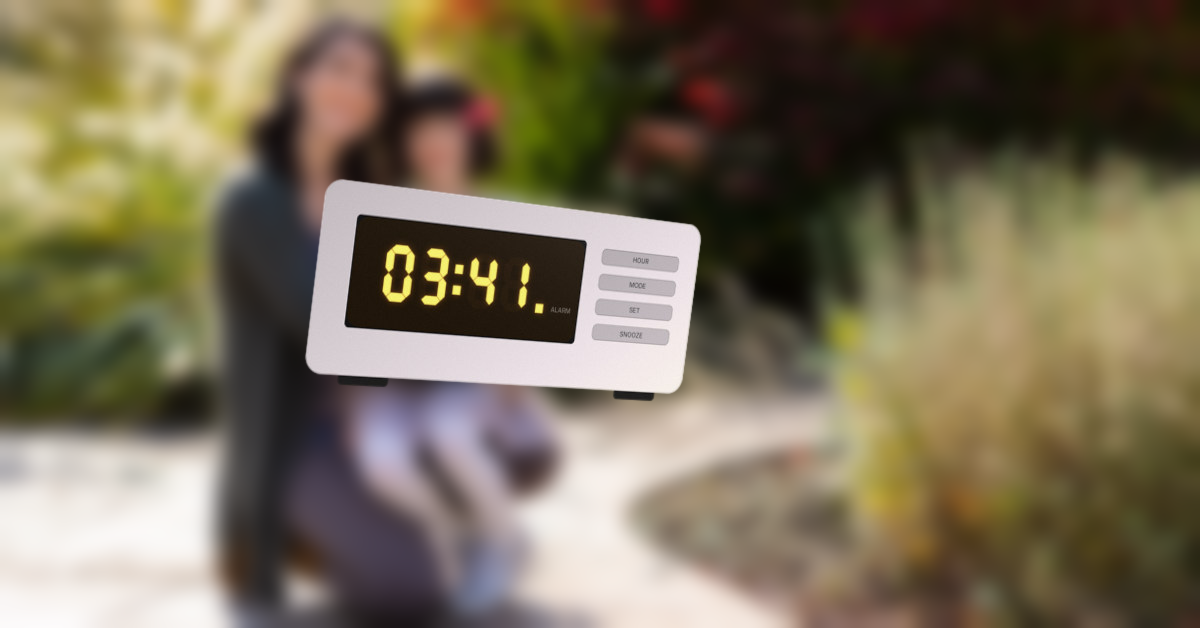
3:41
